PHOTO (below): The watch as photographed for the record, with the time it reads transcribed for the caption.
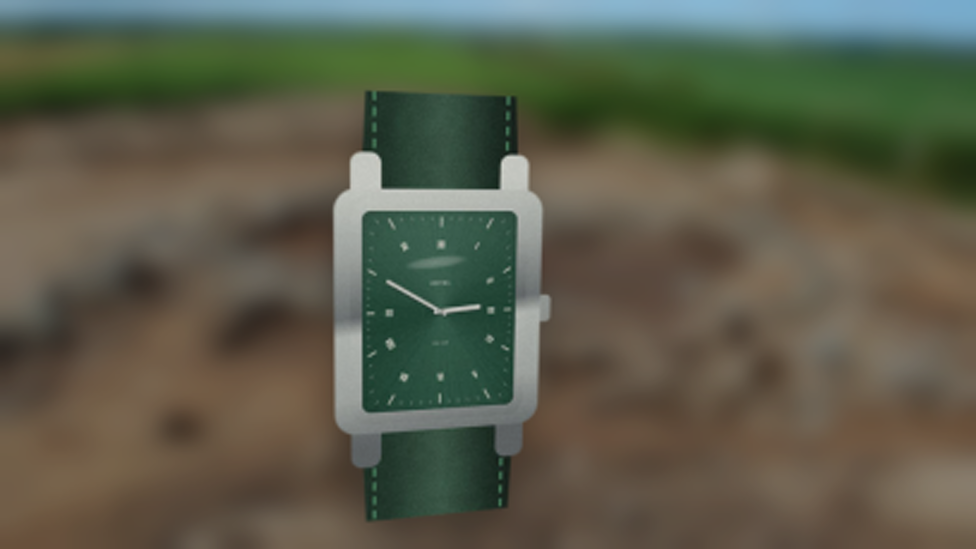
2:50
